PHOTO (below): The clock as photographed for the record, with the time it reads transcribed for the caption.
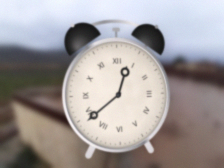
12:39
